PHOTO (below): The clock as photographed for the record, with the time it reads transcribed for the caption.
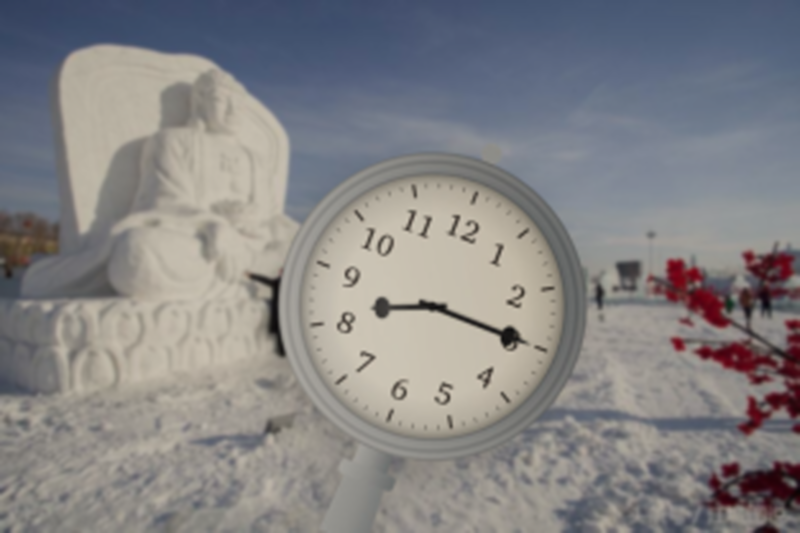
8:15
